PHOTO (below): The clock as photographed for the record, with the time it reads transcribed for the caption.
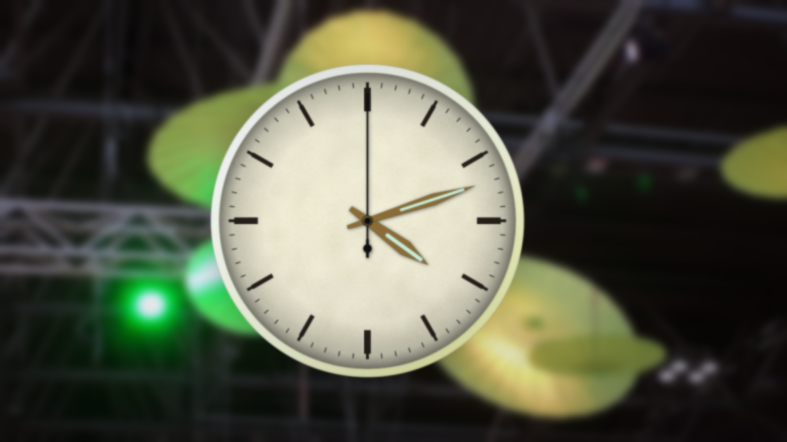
4:12:00
